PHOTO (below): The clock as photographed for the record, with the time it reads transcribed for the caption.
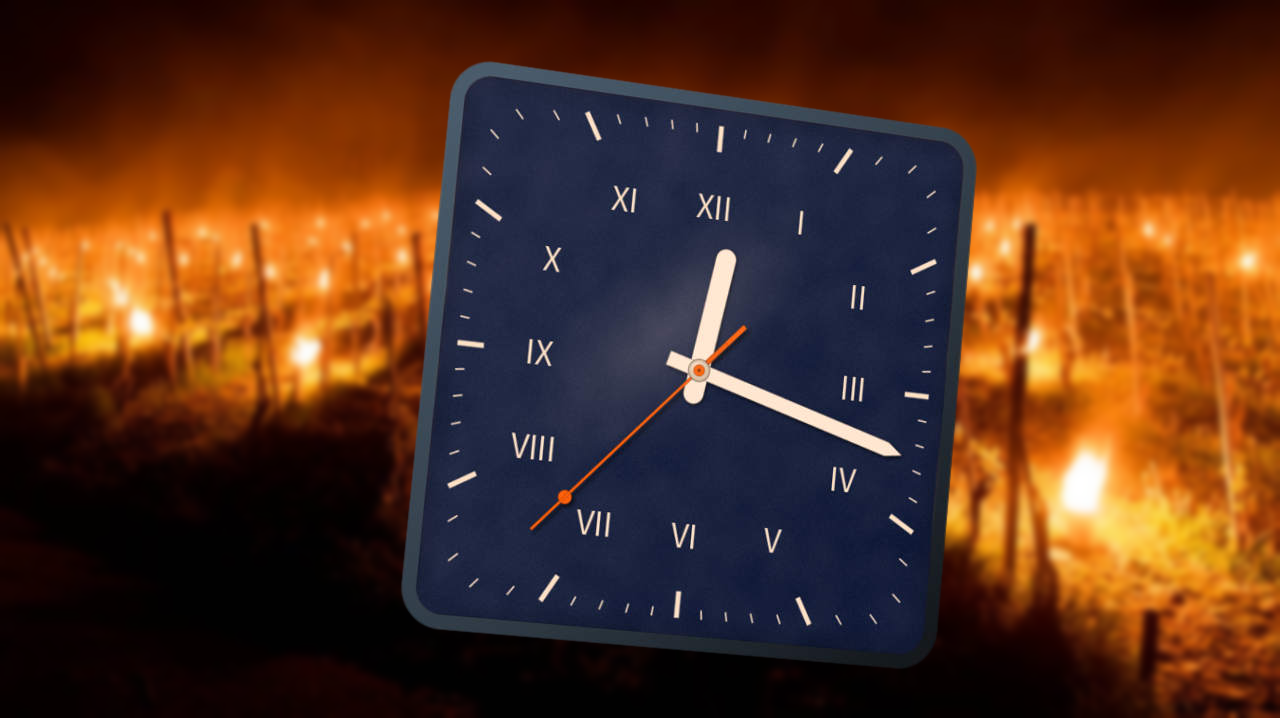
12:17:37
